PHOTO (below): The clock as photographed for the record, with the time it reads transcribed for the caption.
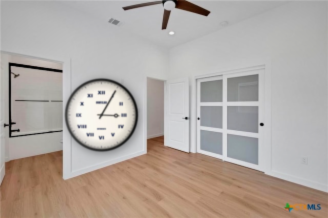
3:05
